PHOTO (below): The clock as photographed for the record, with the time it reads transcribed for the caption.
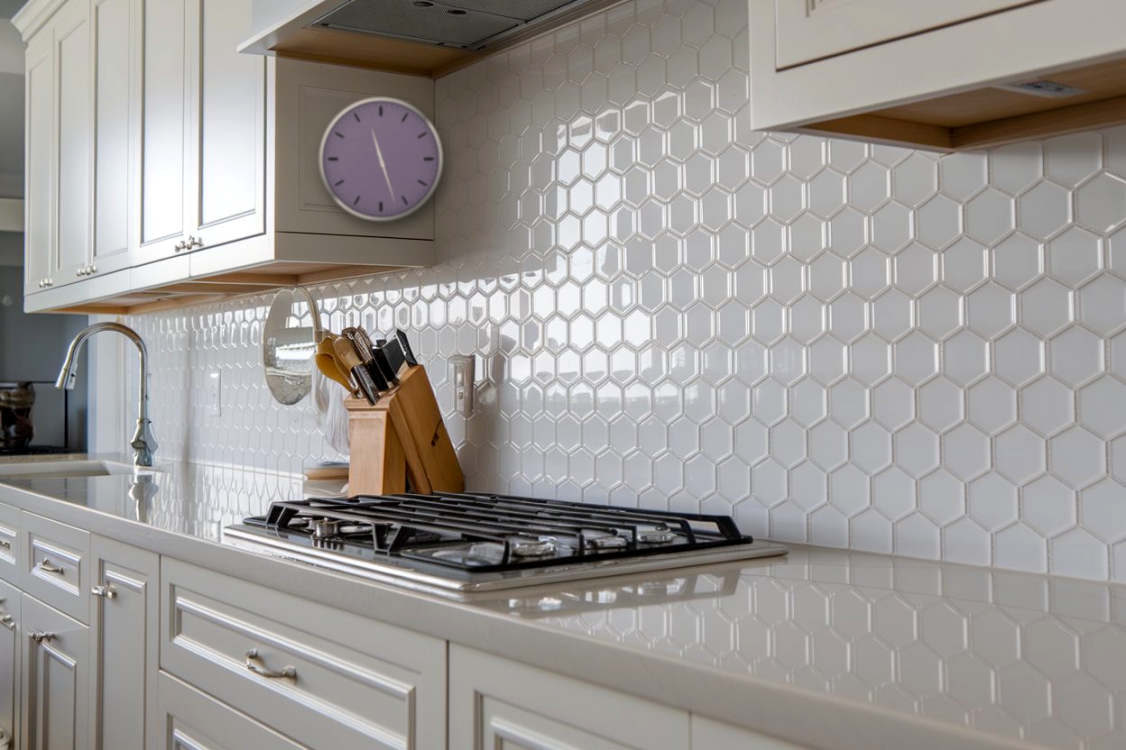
11:27
